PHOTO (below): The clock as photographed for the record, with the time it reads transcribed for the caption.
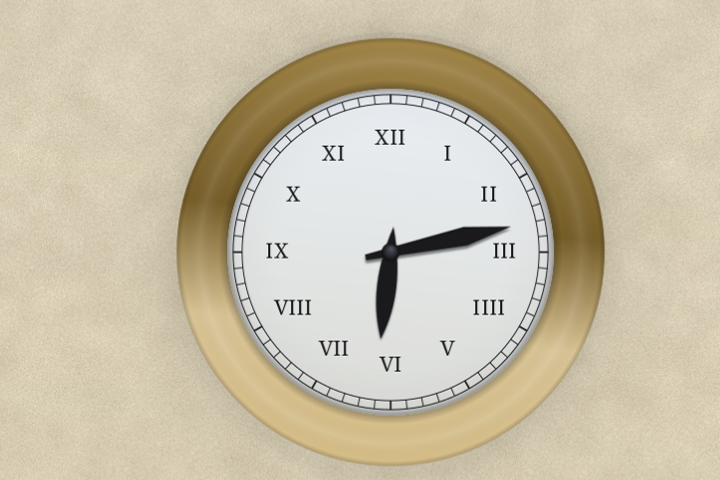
6:13
